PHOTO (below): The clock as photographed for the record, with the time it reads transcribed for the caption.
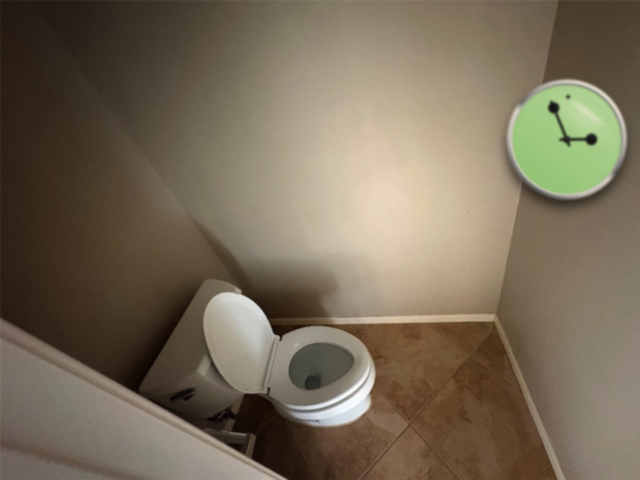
2:56
